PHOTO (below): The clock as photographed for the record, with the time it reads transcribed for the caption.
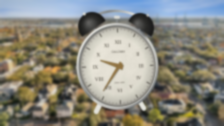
9:36
